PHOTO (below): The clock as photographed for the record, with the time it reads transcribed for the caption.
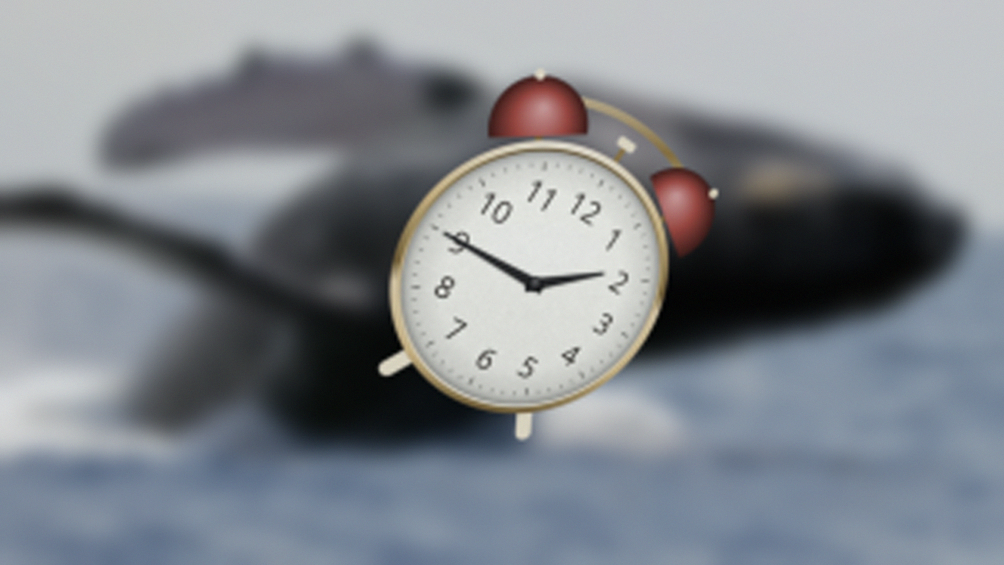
1:45
